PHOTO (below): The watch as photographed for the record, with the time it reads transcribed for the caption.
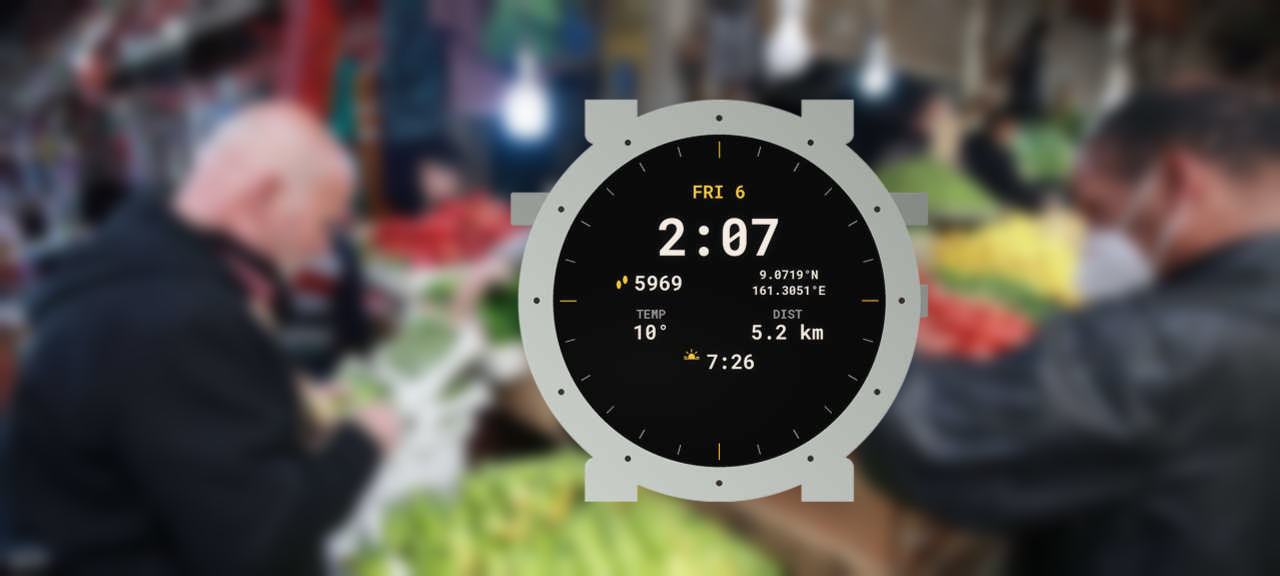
2:07
